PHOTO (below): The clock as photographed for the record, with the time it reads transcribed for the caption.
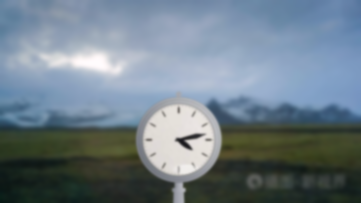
4:13
